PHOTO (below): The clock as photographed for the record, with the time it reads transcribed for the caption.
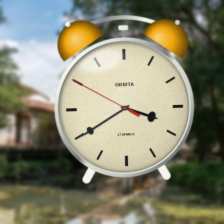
3:39:50
